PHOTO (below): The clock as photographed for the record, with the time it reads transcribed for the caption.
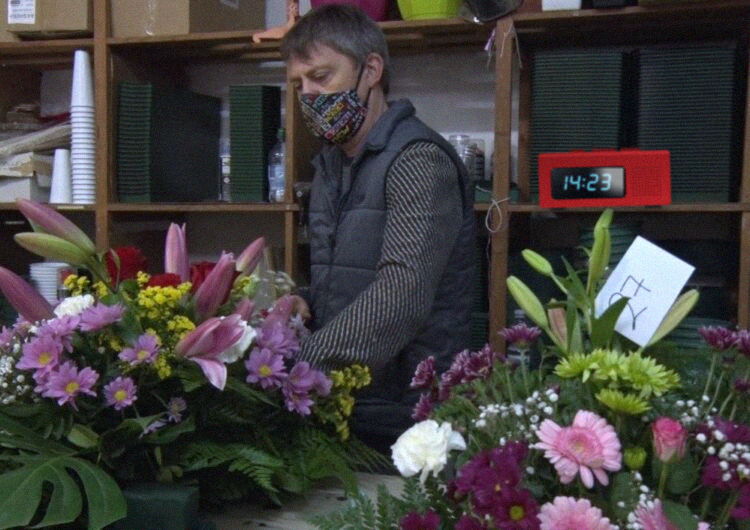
14:23
